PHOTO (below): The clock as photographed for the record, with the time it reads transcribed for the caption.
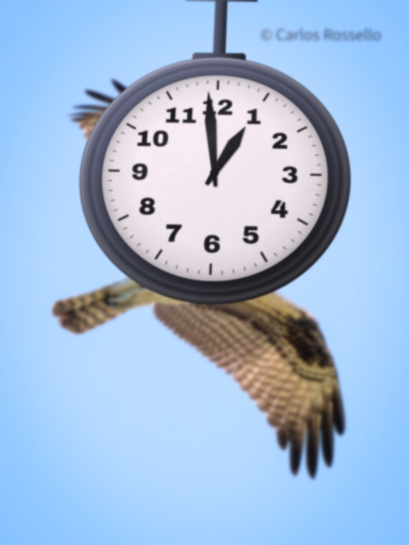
12:59
